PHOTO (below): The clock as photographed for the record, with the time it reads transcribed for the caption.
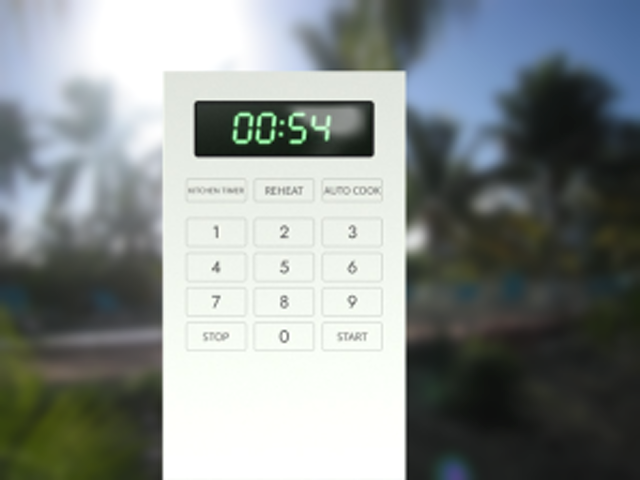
0:54
